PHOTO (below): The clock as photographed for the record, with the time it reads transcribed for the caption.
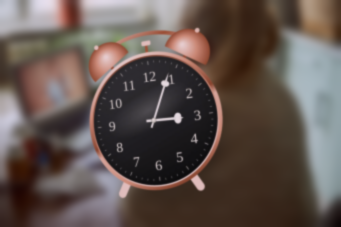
3:04
